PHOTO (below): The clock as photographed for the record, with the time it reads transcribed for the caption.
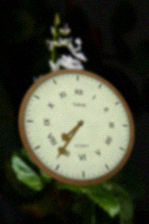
7:36
